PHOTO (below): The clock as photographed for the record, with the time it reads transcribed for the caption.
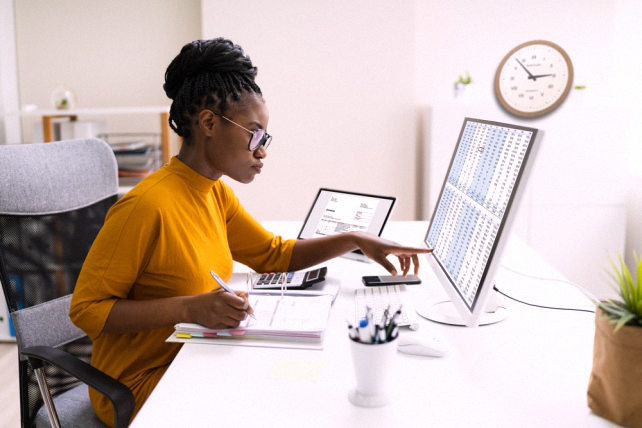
2:53
